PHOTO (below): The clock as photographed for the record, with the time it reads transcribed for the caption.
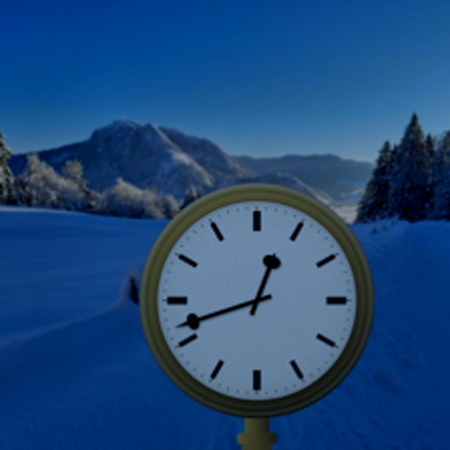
12:42
